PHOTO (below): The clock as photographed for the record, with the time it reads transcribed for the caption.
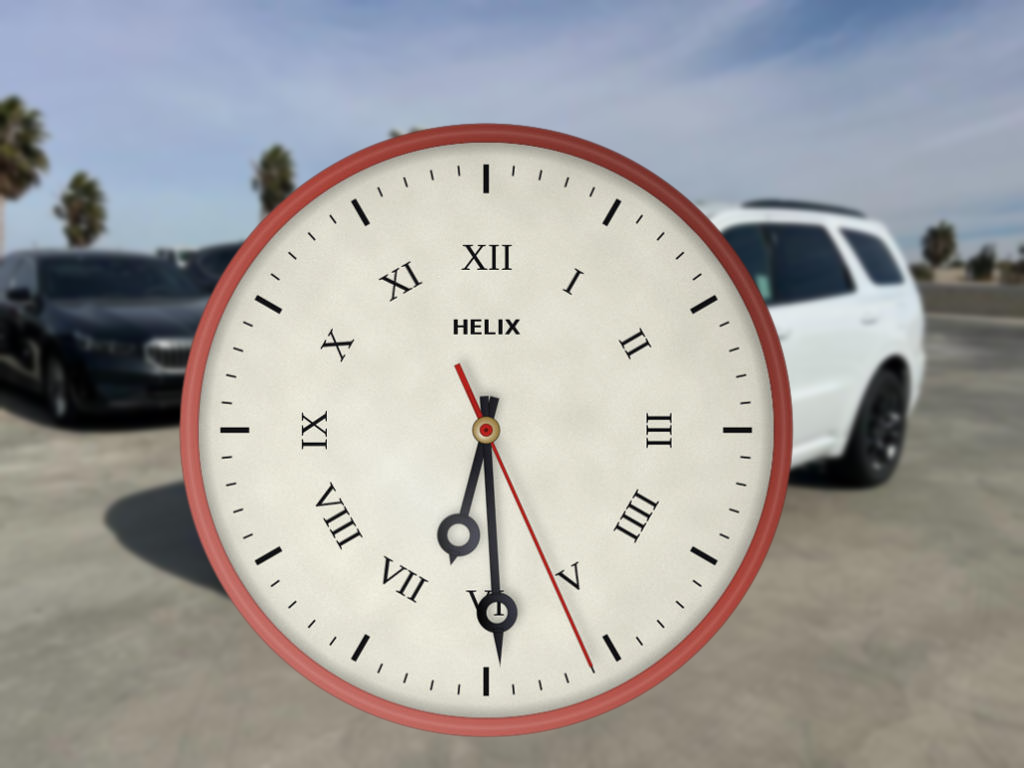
6:29:26
